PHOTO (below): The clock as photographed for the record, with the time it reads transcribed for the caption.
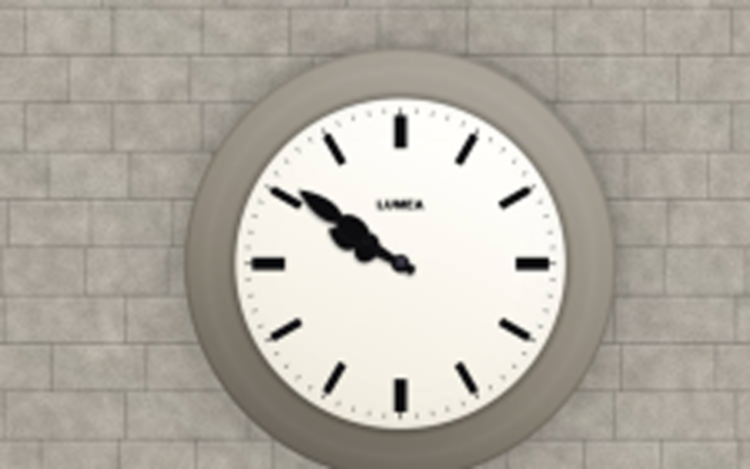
9:51
